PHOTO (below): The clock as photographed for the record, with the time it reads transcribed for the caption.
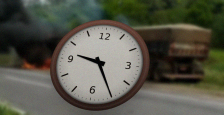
9:25
